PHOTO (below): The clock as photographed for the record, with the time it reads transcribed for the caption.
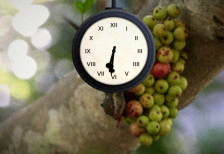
6:31
